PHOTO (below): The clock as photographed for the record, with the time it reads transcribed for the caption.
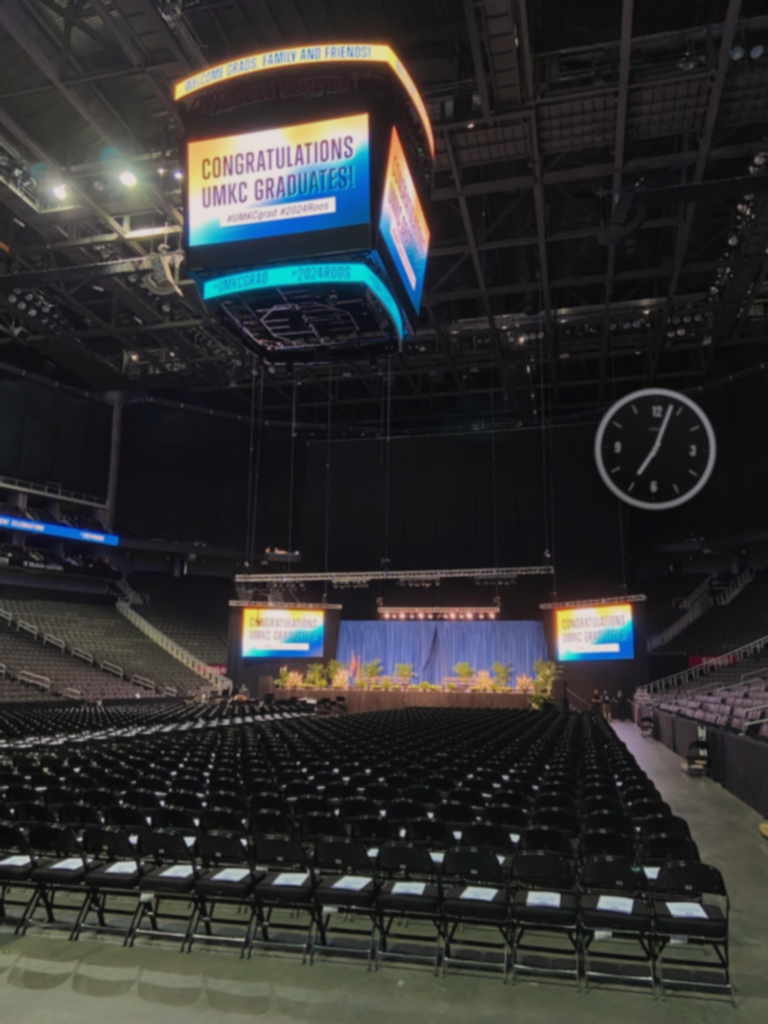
7:03
